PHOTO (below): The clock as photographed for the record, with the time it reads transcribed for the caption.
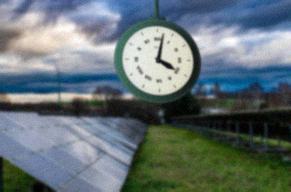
4:02
